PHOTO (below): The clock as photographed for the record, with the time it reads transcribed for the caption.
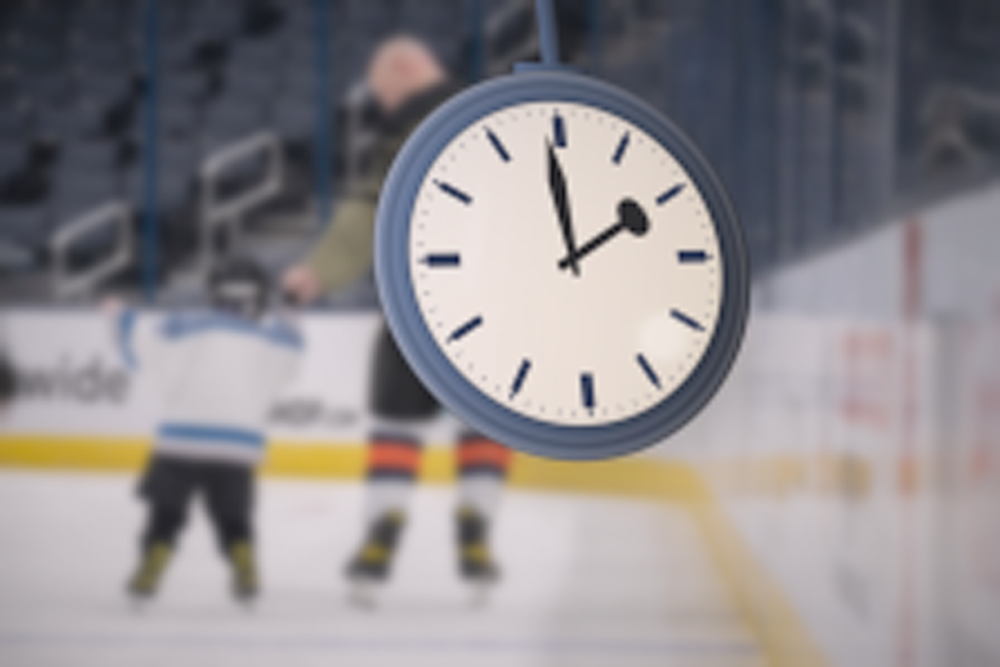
1:59
